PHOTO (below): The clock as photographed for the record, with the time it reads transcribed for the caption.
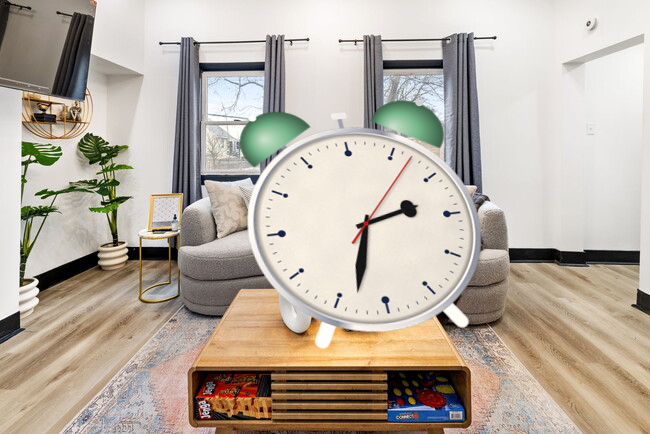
2:33:07
